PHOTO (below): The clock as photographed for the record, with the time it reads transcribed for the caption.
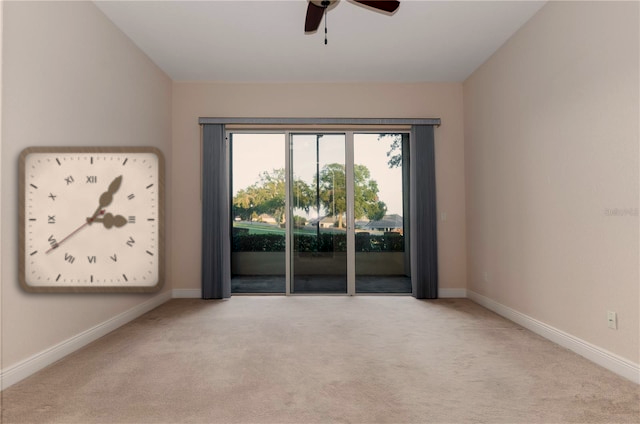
3:05:39
